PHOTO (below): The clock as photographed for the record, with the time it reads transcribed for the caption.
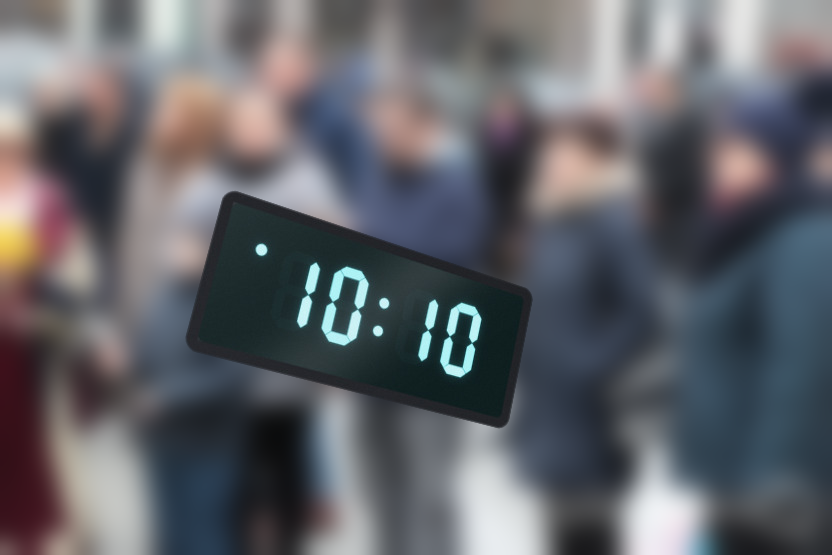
10:10
